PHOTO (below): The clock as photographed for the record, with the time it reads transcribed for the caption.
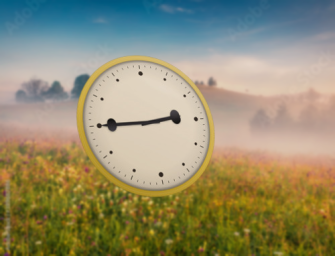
2:45
